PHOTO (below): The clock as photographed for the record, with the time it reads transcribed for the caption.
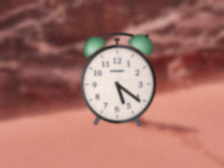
5:21
